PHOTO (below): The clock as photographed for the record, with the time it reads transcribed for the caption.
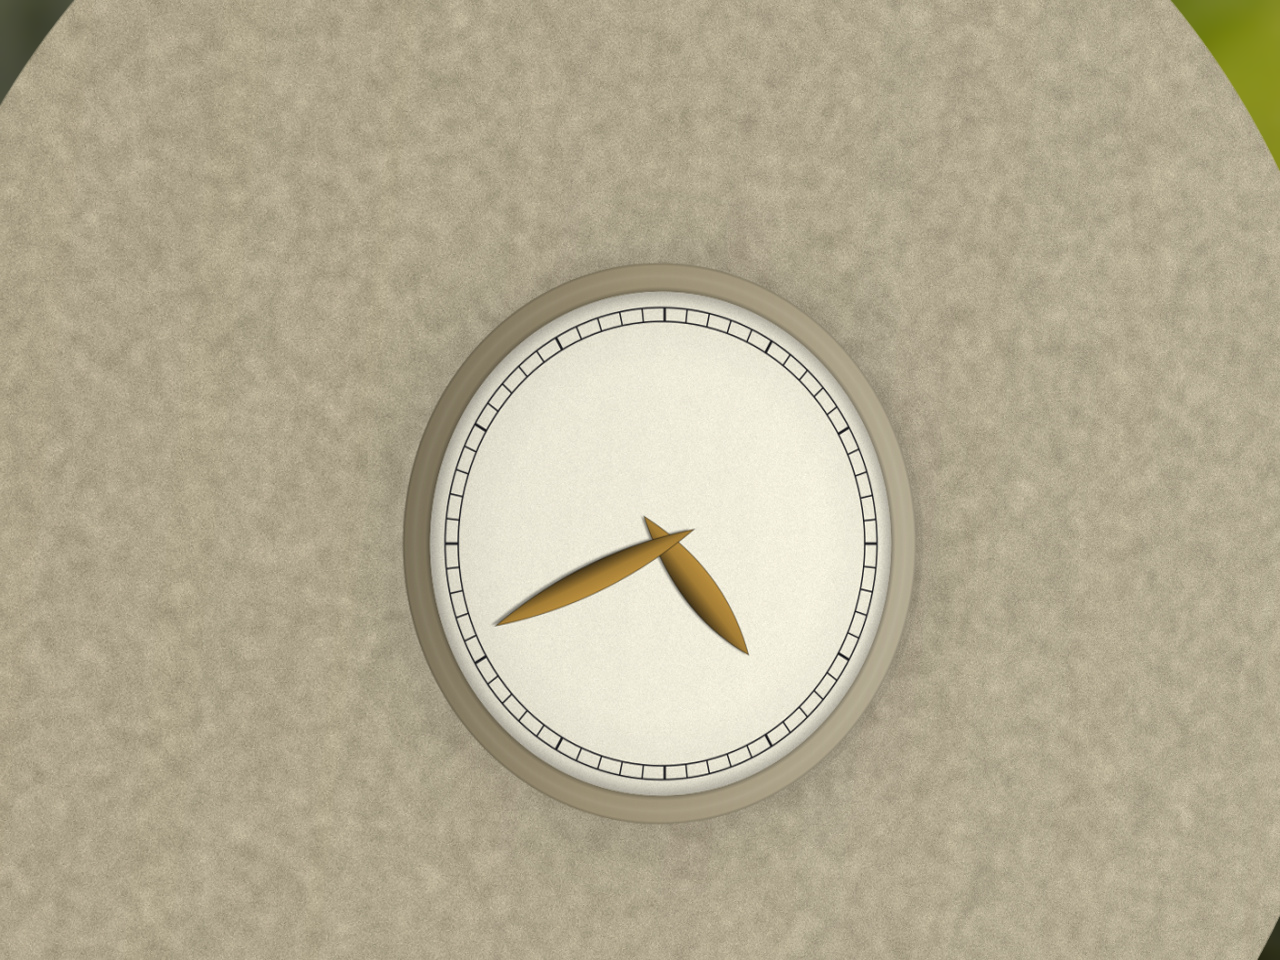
4:41
